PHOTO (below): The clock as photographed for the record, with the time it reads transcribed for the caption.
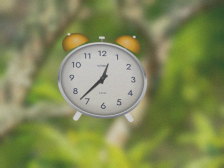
12:37
